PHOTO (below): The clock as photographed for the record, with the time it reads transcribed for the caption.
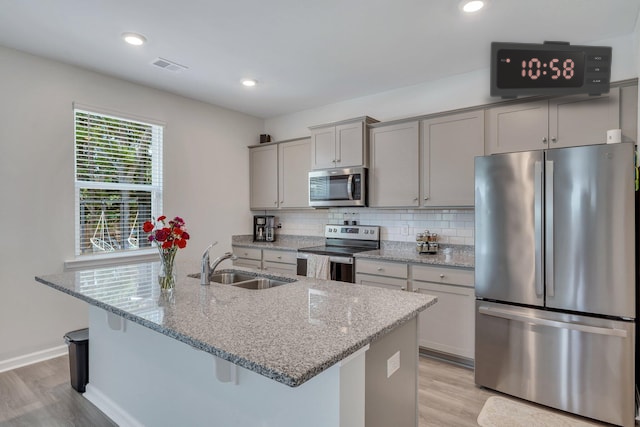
10:58
